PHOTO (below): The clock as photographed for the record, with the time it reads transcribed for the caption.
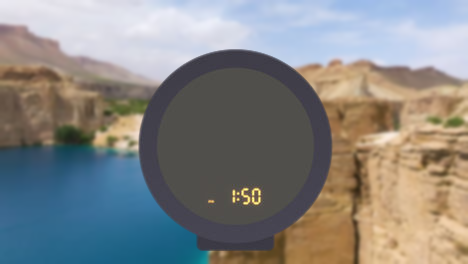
1:50
